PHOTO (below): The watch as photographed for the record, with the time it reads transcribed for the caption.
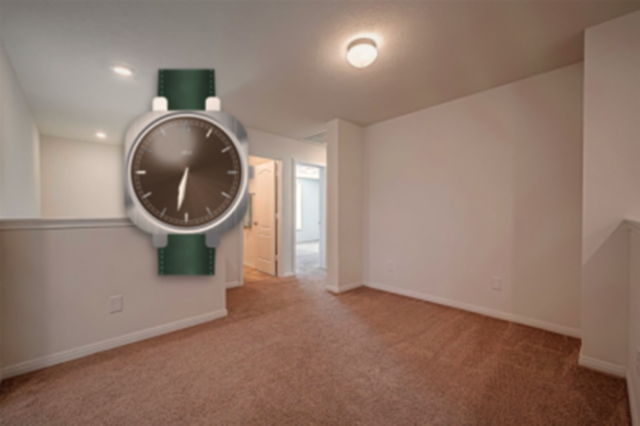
6:32
